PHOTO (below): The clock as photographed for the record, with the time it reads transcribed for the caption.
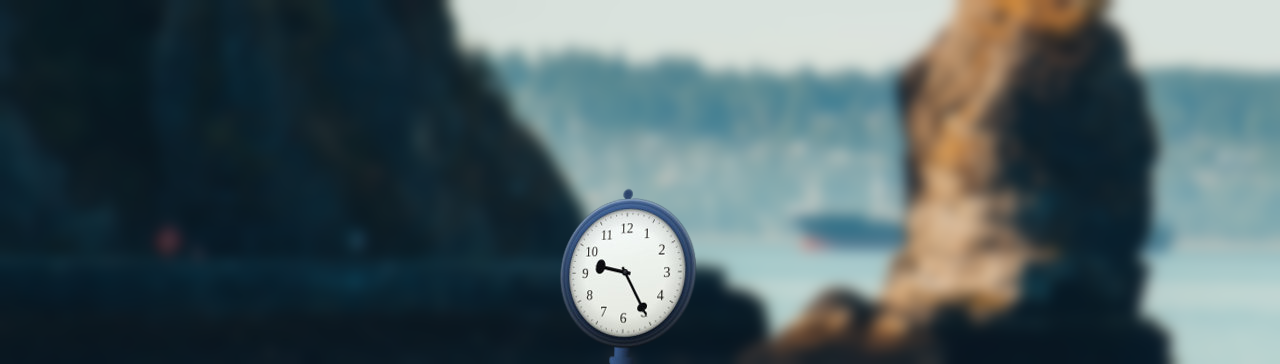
9:25
